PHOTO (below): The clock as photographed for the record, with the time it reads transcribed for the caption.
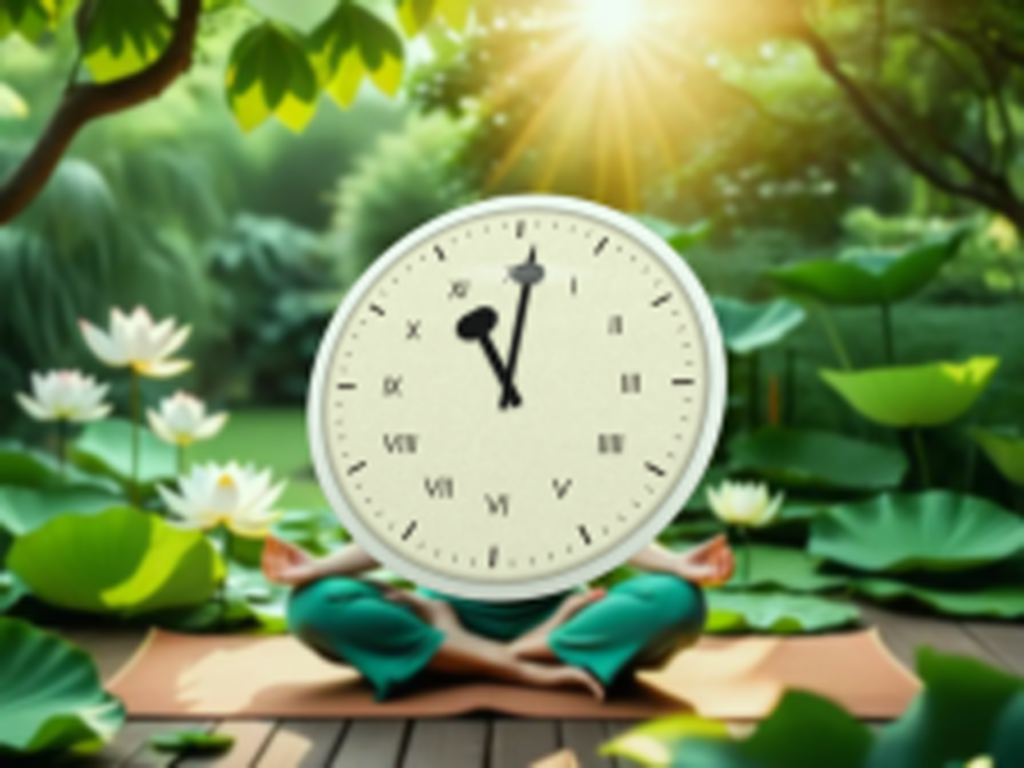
11:01
